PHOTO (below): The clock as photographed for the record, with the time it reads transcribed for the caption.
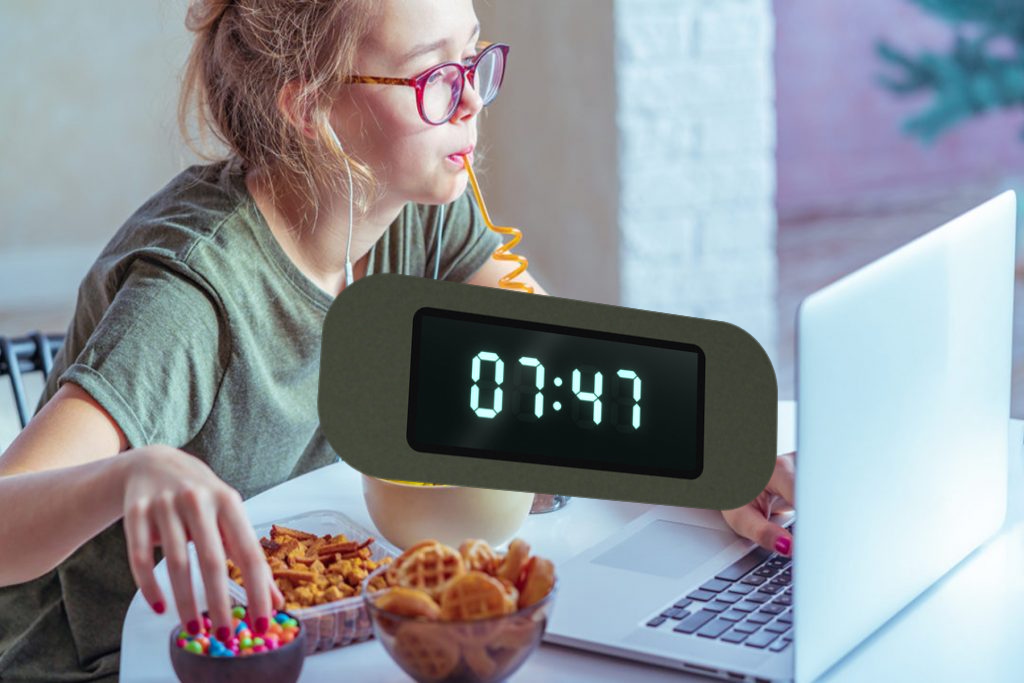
7:47
